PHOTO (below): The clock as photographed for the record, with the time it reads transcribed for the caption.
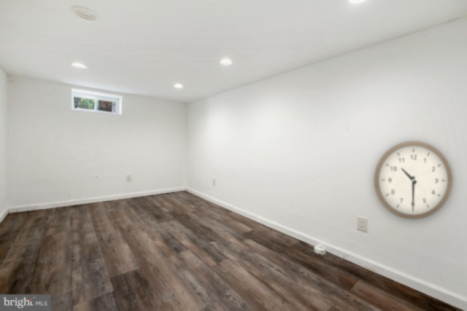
10:30
